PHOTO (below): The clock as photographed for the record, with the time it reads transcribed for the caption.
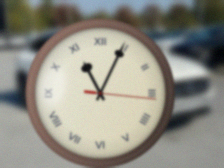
11:04:16
